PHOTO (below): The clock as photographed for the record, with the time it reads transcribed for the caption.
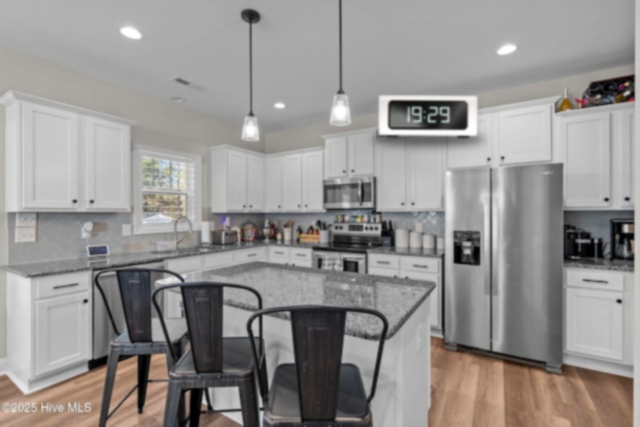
19:29
